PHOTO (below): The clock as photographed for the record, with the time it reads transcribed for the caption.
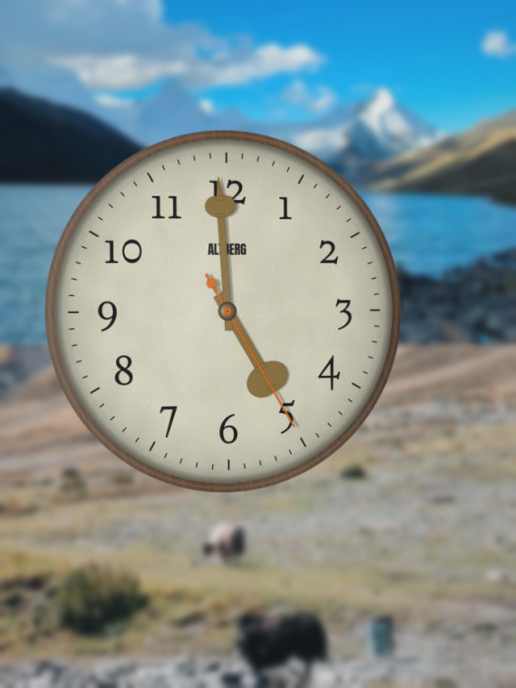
4:59:25
